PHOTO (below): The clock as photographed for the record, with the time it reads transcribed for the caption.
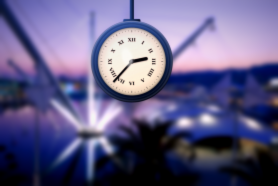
2:37
